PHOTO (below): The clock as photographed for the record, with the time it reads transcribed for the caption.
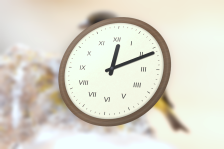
12:11
